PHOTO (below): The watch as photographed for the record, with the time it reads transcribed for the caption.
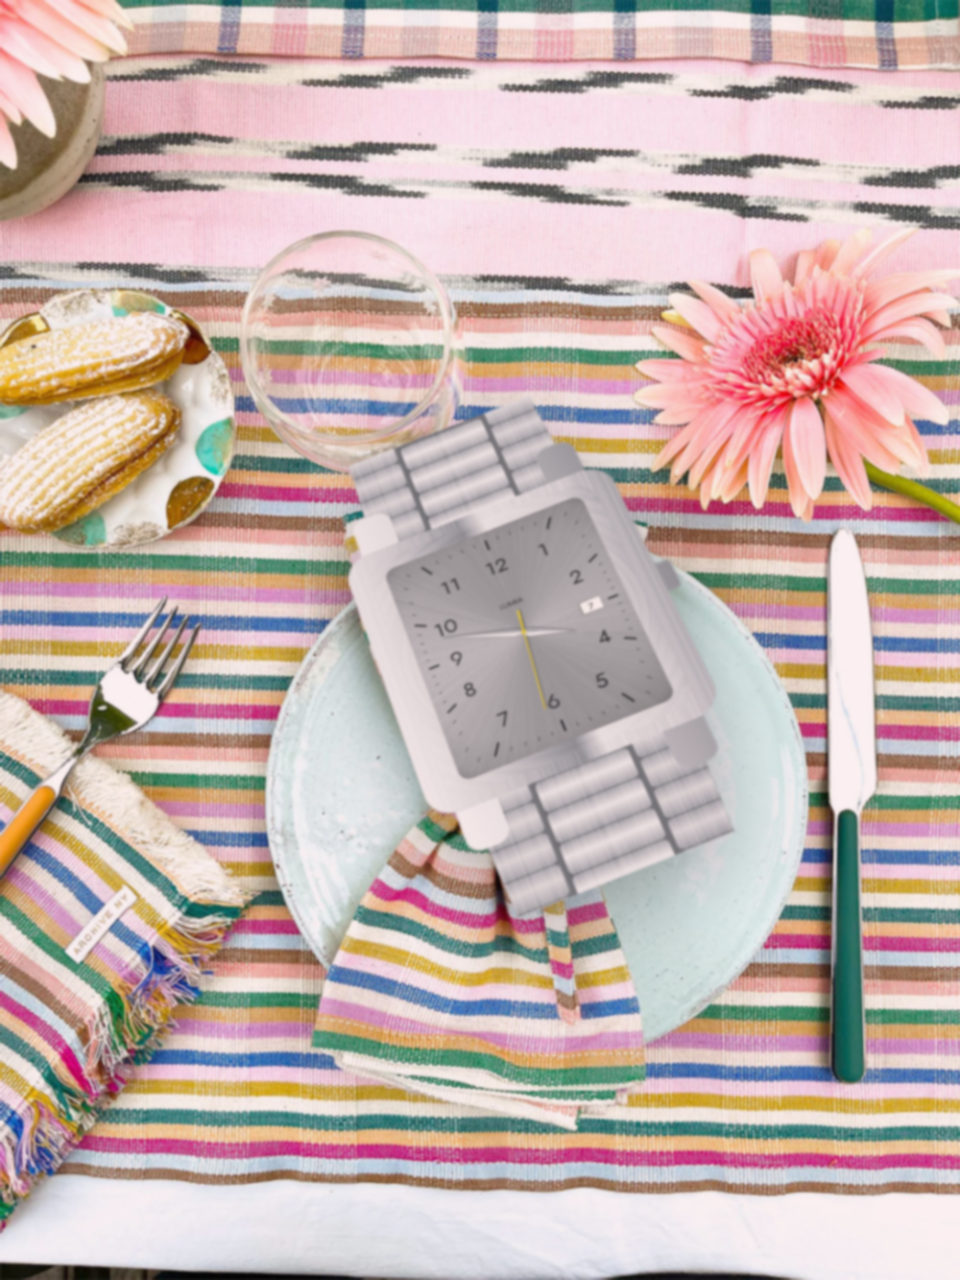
3:48:31
